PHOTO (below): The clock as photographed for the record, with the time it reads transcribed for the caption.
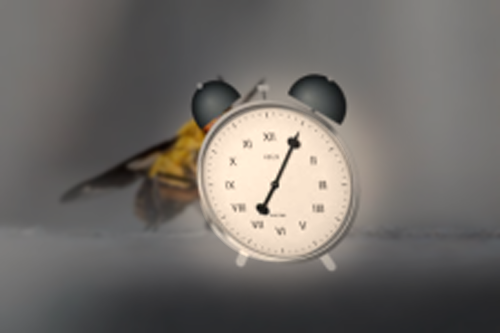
7:05
